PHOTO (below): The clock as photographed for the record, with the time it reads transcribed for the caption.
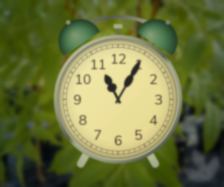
11:05
